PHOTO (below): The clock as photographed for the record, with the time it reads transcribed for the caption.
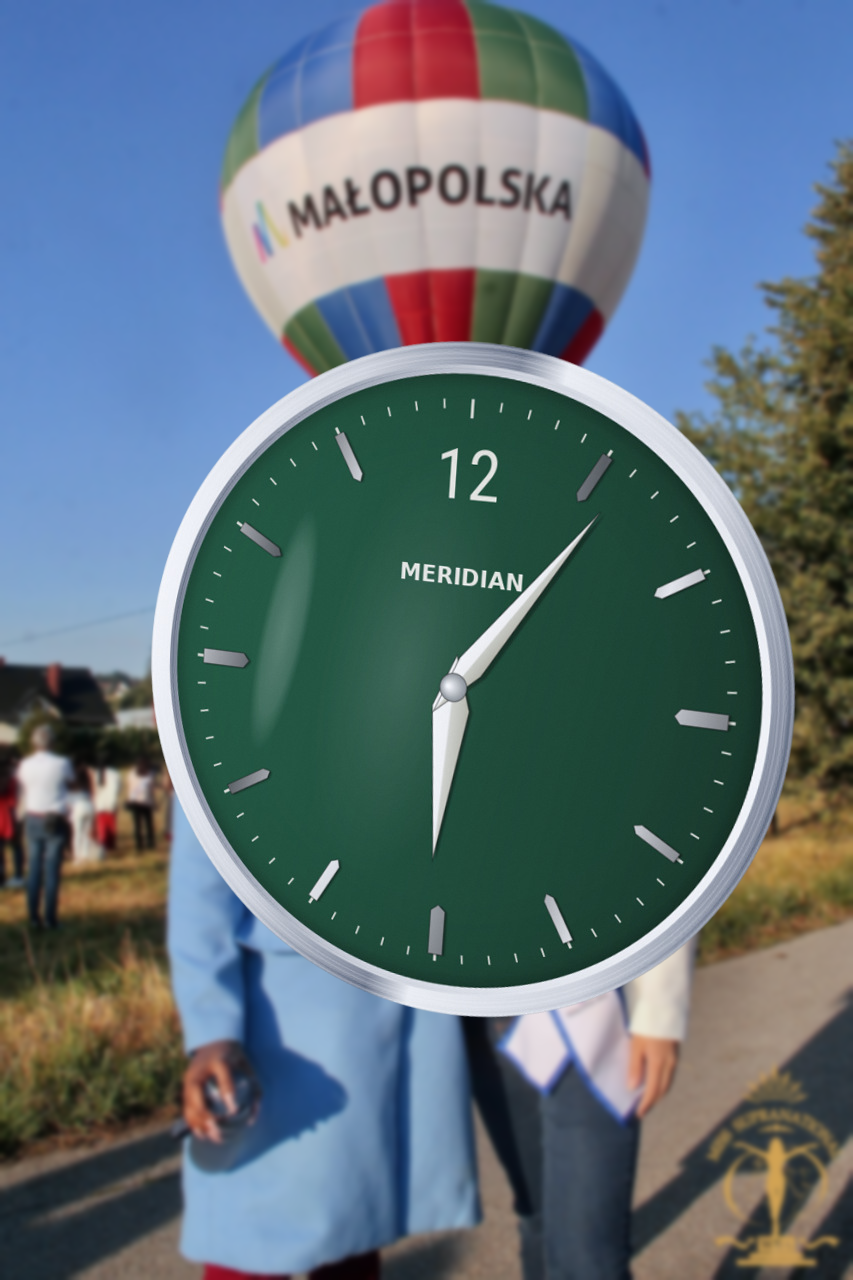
6:06
